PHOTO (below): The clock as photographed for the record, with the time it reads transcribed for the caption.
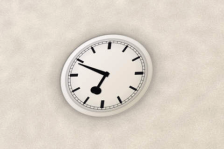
6:49
